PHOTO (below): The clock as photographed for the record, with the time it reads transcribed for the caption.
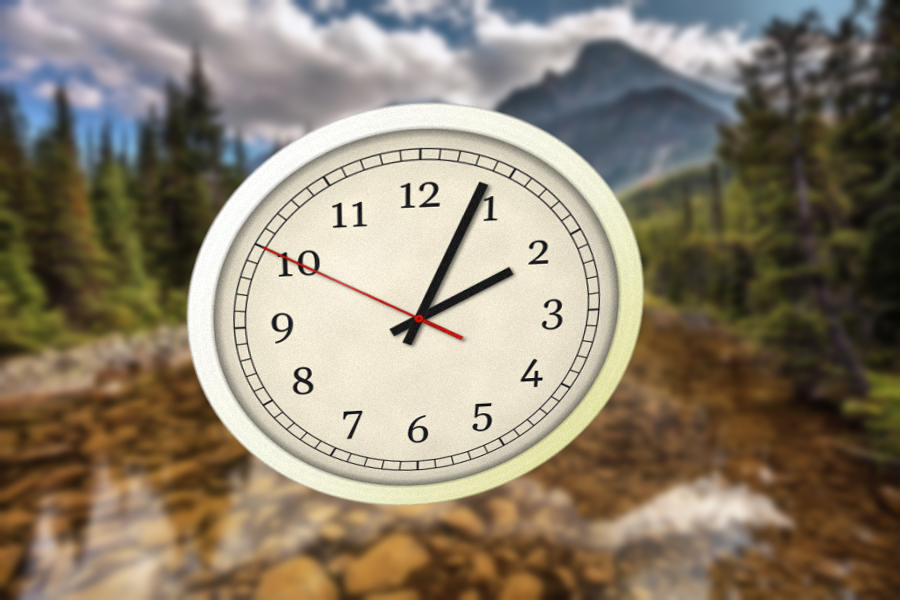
2:03:50
